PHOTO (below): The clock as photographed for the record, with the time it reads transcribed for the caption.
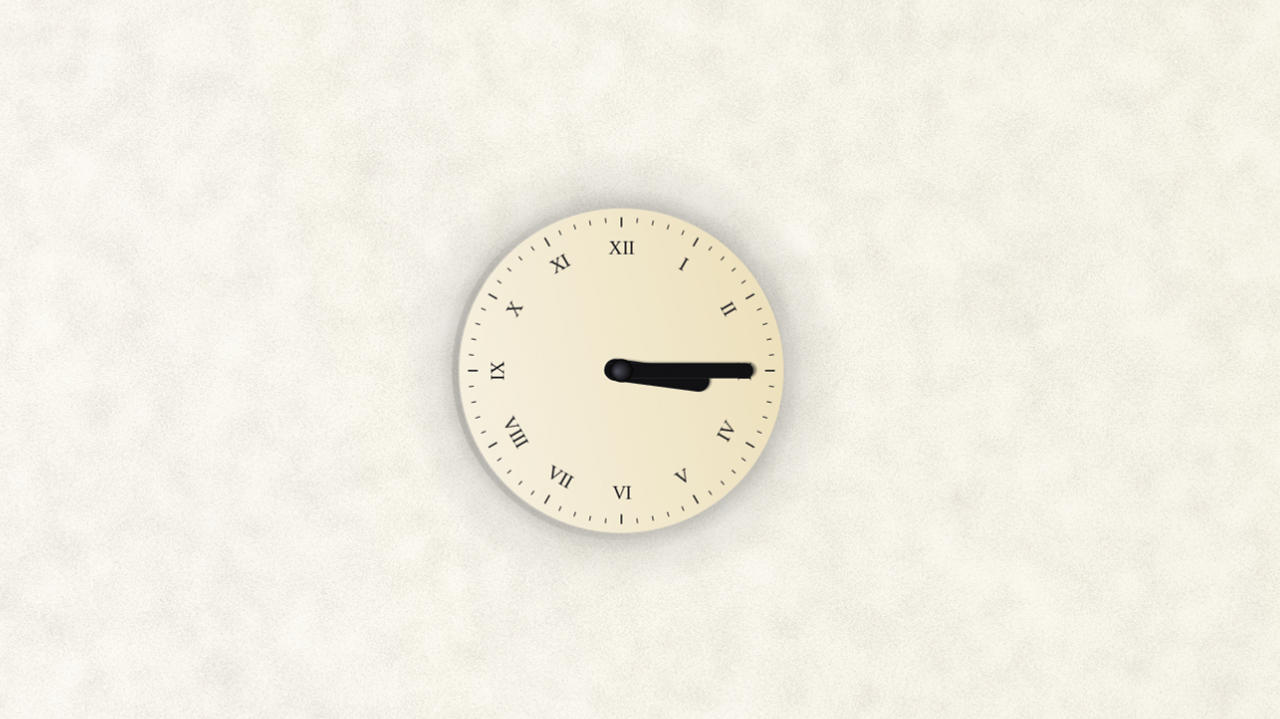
3:15
